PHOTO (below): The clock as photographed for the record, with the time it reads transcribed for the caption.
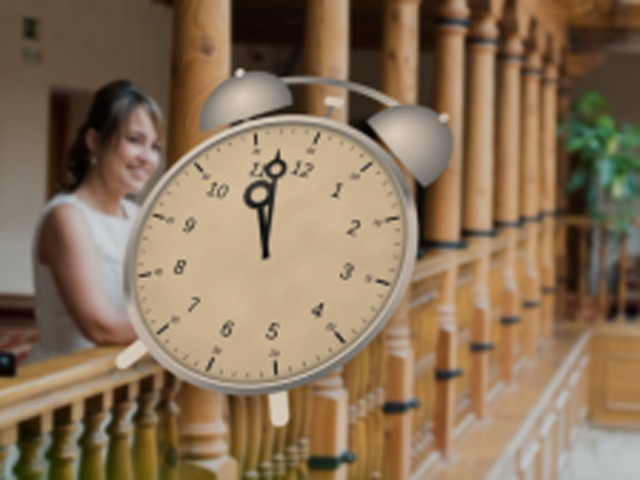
10:57
